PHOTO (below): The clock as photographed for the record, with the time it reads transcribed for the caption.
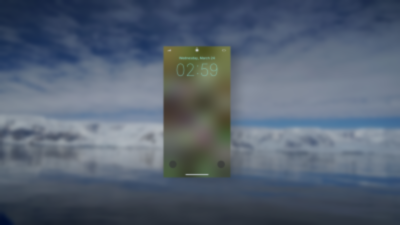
2:59
